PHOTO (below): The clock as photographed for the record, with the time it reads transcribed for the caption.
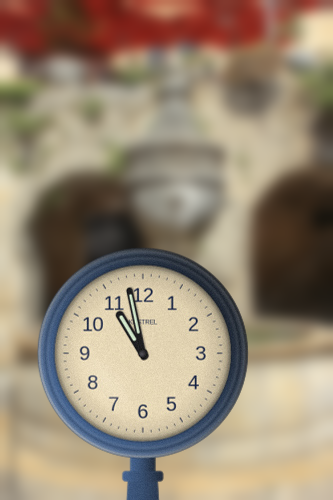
10:58
